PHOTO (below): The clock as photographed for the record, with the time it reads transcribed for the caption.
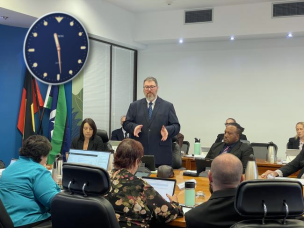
11:29
